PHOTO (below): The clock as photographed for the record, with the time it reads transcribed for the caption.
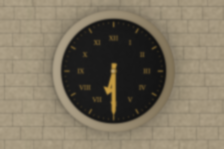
6:30
